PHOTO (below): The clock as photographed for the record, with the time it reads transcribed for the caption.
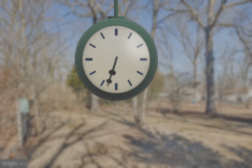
6:33
